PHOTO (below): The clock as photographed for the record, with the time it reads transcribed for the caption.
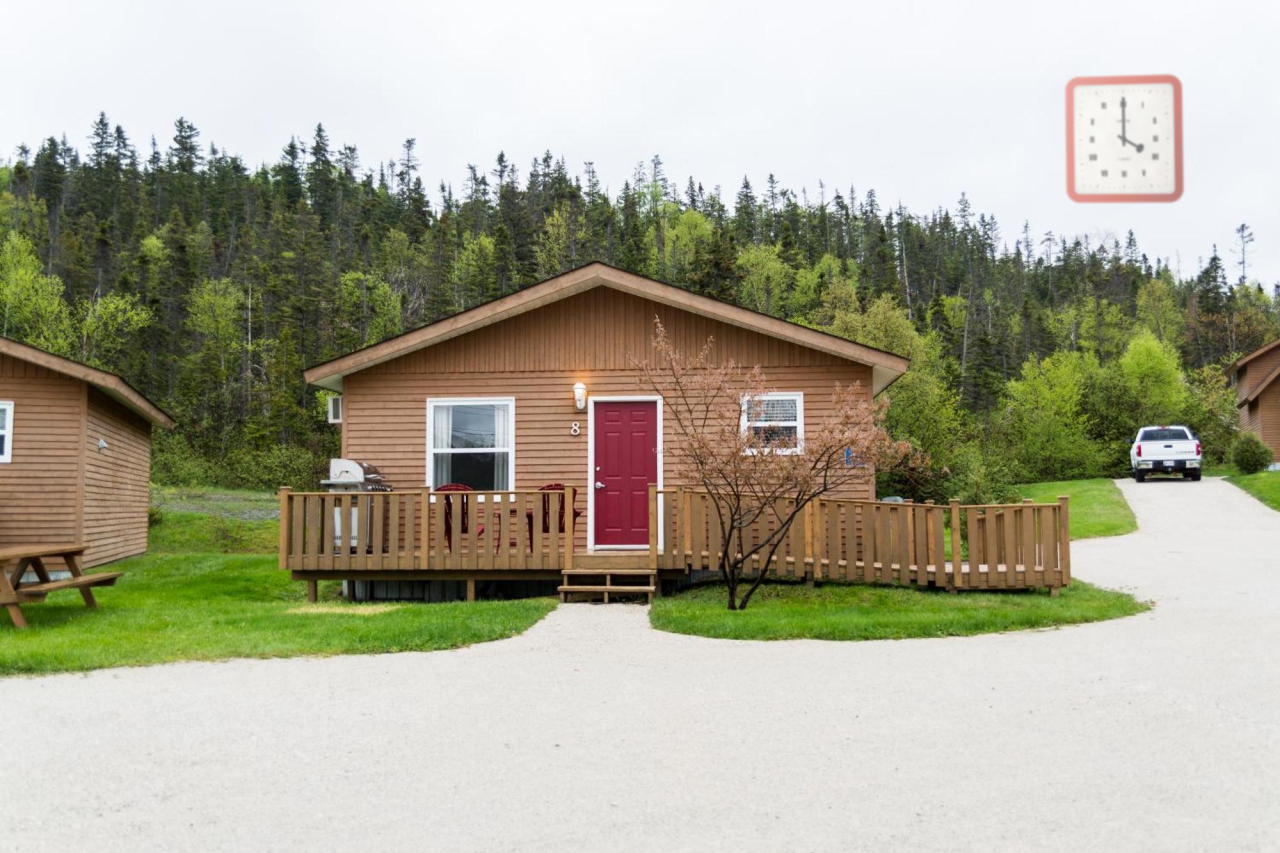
4:00
